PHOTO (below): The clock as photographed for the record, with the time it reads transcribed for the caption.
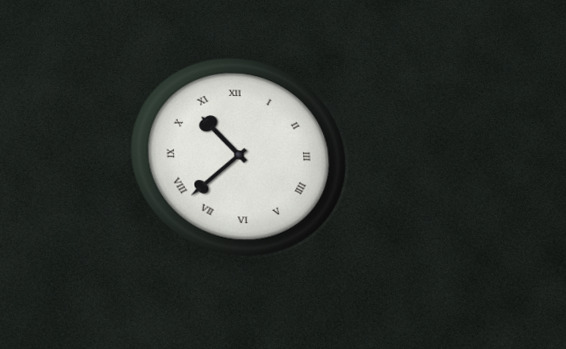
10:38
